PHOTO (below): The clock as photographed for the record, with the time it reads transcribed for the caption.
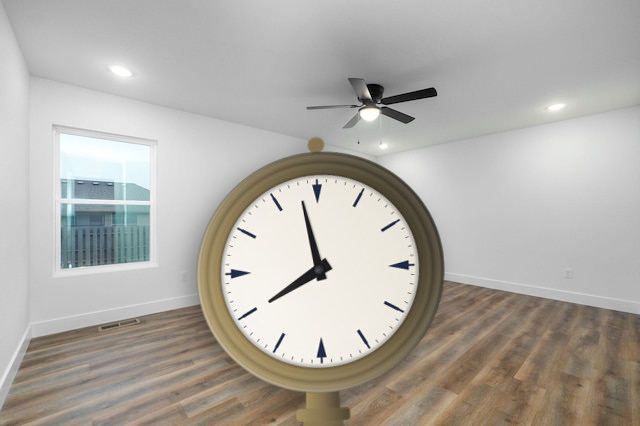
7:58
